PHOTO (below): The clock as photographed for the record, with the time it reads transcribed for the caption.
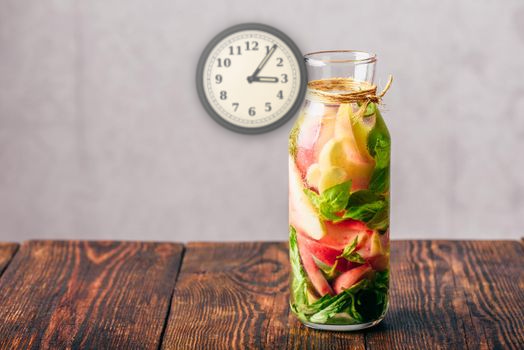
3:06
